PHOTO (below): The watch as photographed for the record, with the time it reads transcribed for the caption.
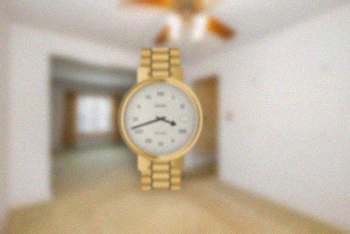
3:42
